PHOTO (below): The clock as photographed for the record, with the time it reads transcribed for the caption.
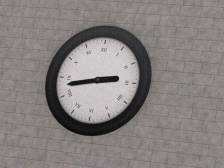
2:43
